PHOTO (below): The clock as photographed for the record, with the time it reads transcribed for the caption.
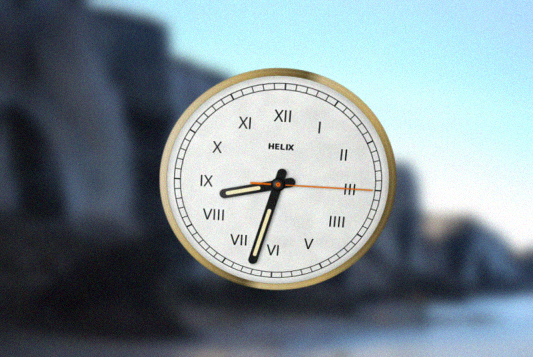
8:32:15
